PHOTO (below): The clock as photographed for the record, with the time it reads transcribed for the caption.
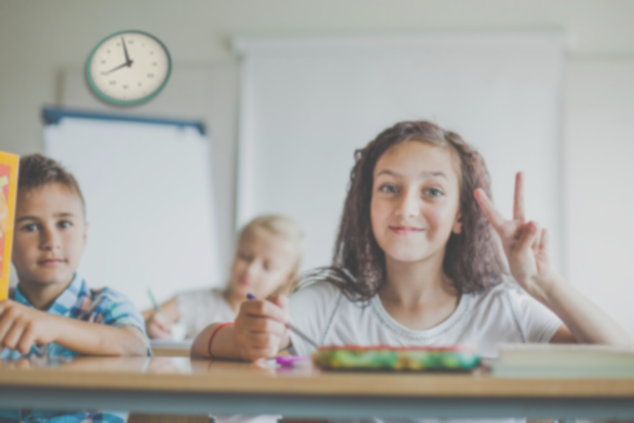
7:57
